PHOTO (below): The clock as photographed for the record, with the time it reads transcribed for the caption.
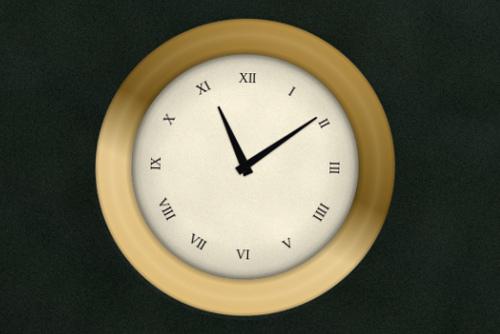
11:09
